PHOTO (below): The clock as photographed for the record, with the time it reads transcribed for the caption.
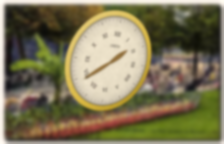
1:39
